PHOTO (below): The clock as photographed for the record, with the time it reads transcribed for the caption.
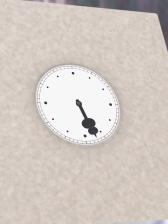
5:27
